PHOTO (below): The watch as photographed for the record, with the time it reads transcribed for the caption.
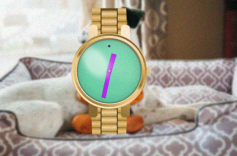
12:32
